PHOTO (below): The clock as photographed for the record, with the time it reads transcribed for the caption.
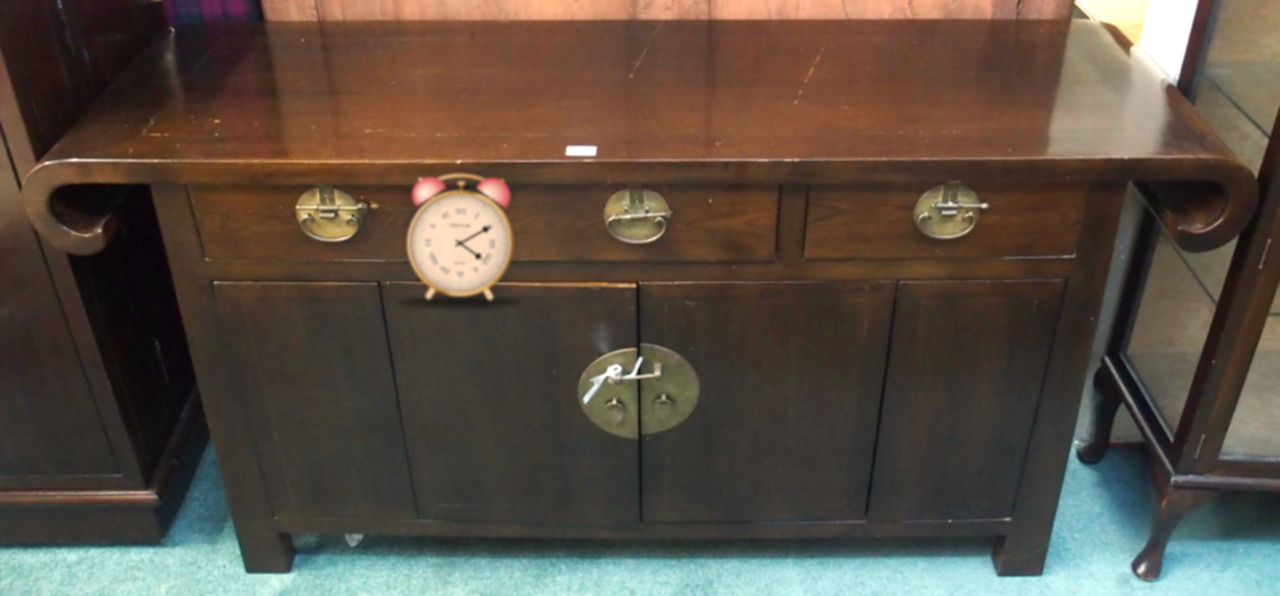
4:10
